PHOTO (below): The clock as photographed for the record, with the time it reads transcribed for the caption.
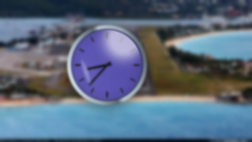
8:37
